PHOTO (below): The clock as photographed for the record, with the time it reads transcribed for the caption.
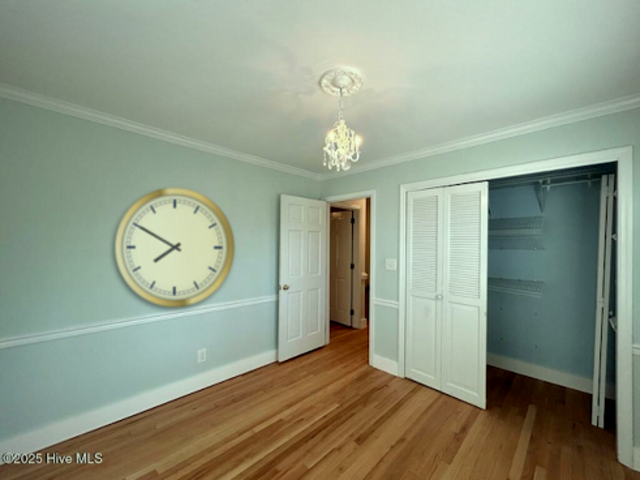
7:50
